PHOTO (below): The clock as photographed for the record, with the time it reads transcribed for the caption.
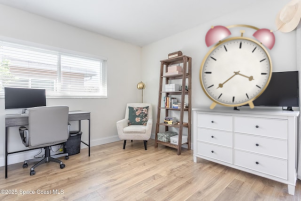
3:38
